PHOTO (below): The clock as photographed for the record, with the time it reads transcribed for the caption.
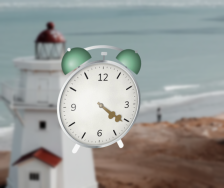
4:21
